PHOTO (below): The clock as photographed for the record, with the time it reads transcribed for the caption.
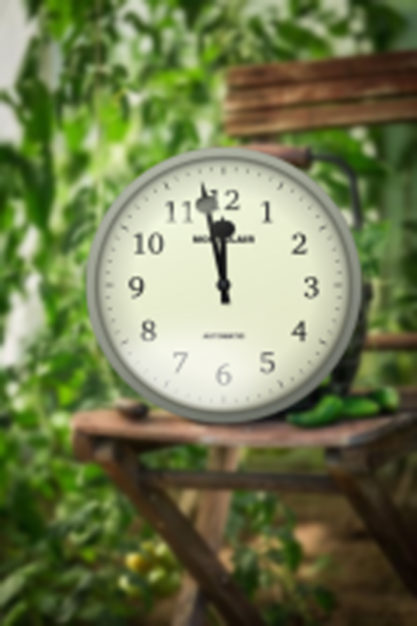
11:58
